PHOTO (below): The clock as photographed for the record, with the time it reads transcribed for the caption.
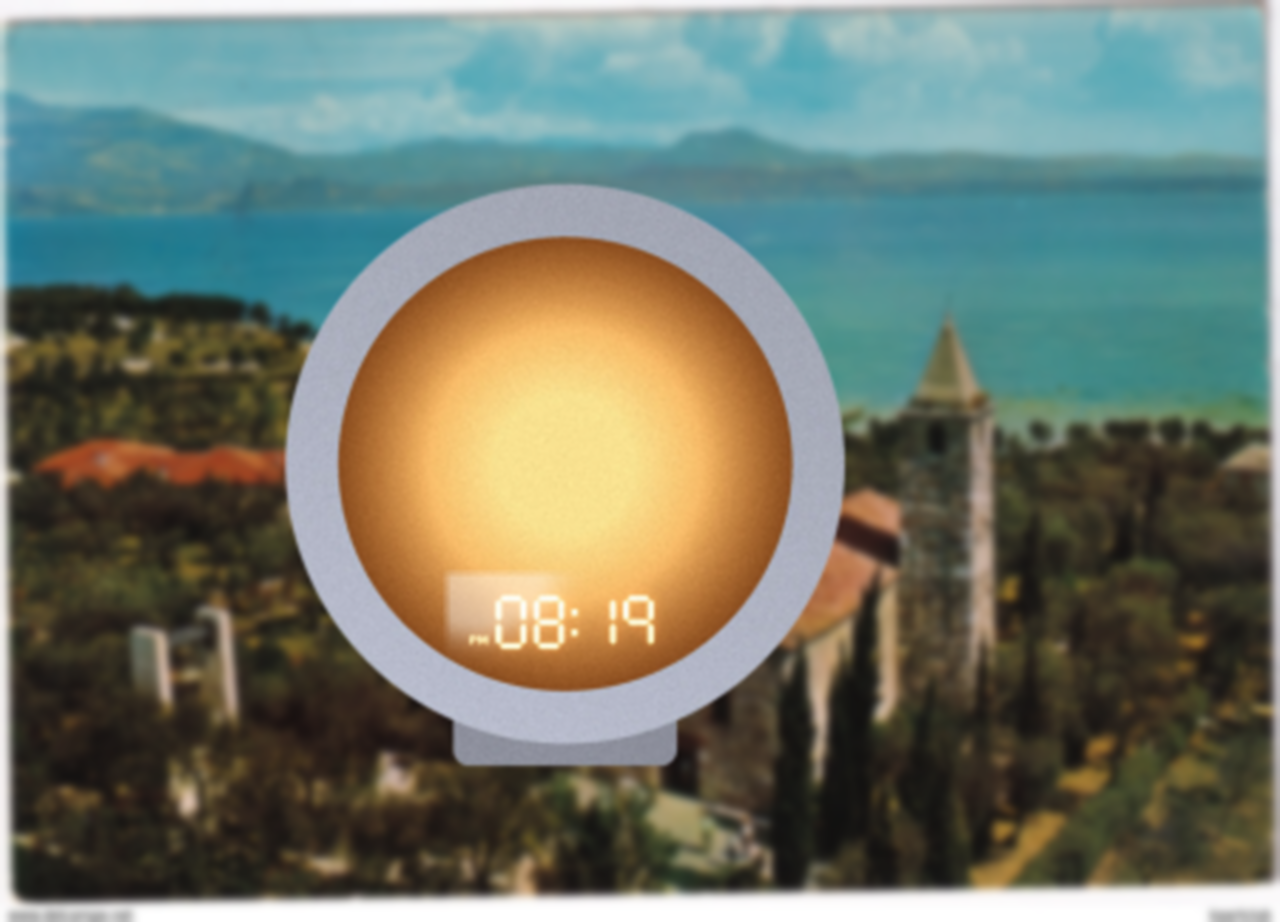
8:19
